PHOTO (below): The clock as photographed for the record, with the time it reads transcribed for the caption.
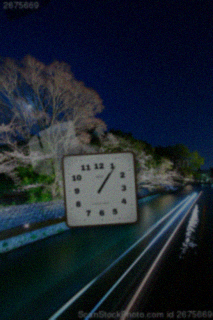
1:06
